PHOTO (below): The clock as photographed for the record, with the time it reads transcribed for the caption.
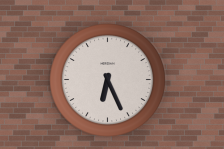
6:26
